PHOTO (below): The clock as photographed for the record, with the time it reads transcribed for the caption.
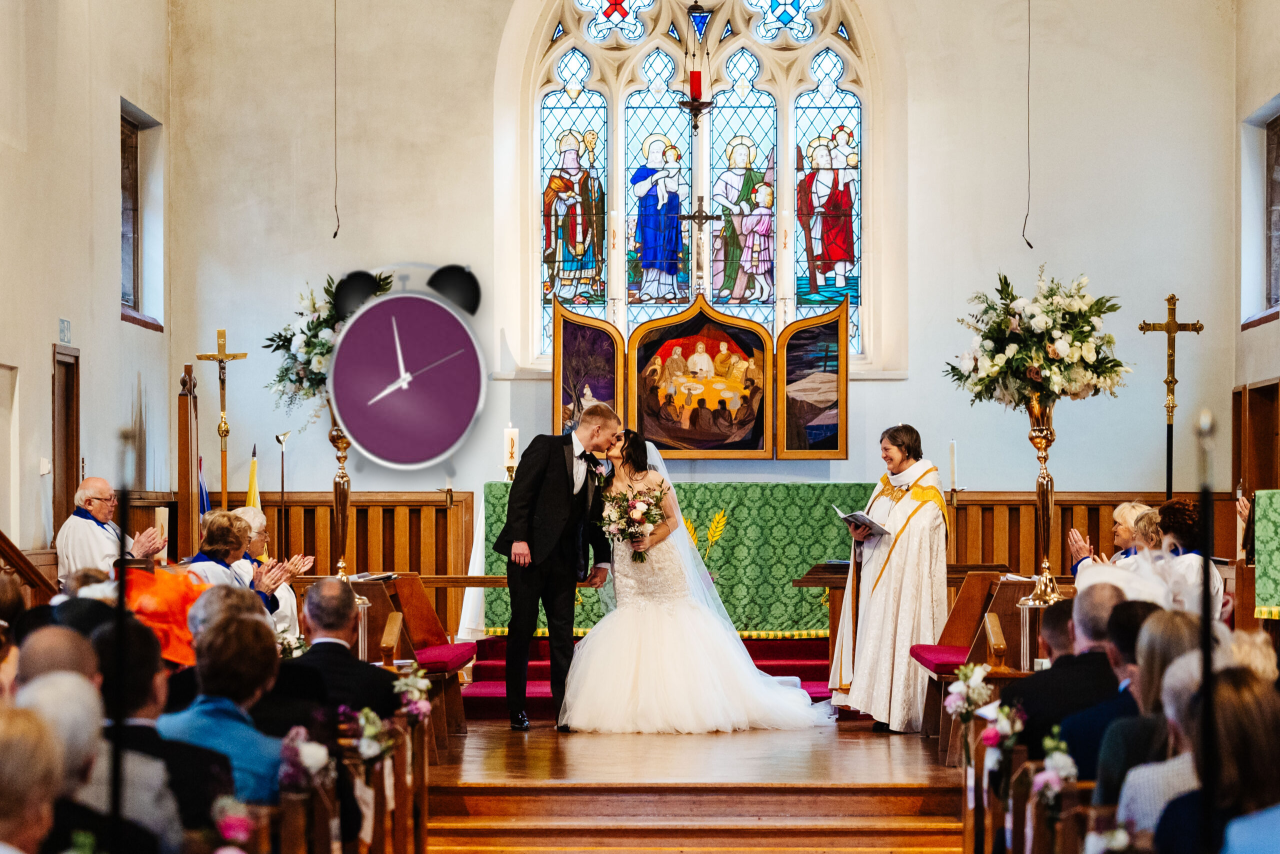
7:58:11
